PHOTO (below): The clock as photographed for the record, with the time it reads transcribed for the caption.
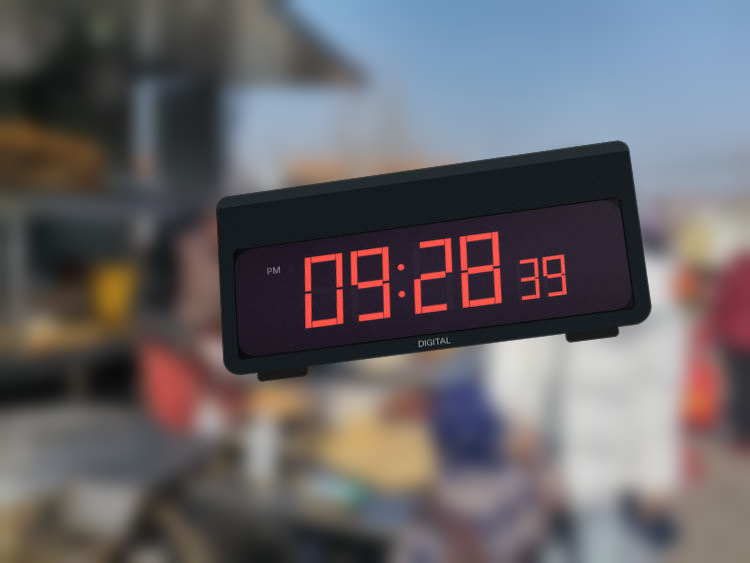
9:28:39
